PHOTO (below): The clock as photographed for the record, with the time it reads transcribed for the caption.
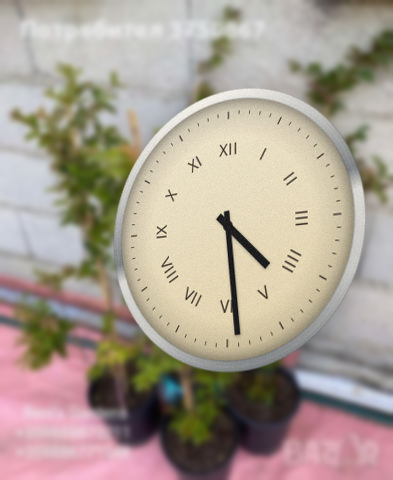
4:29
